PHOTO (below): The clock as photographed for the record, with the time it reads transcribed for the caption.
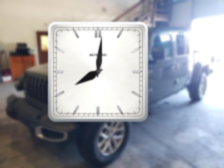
8:01
